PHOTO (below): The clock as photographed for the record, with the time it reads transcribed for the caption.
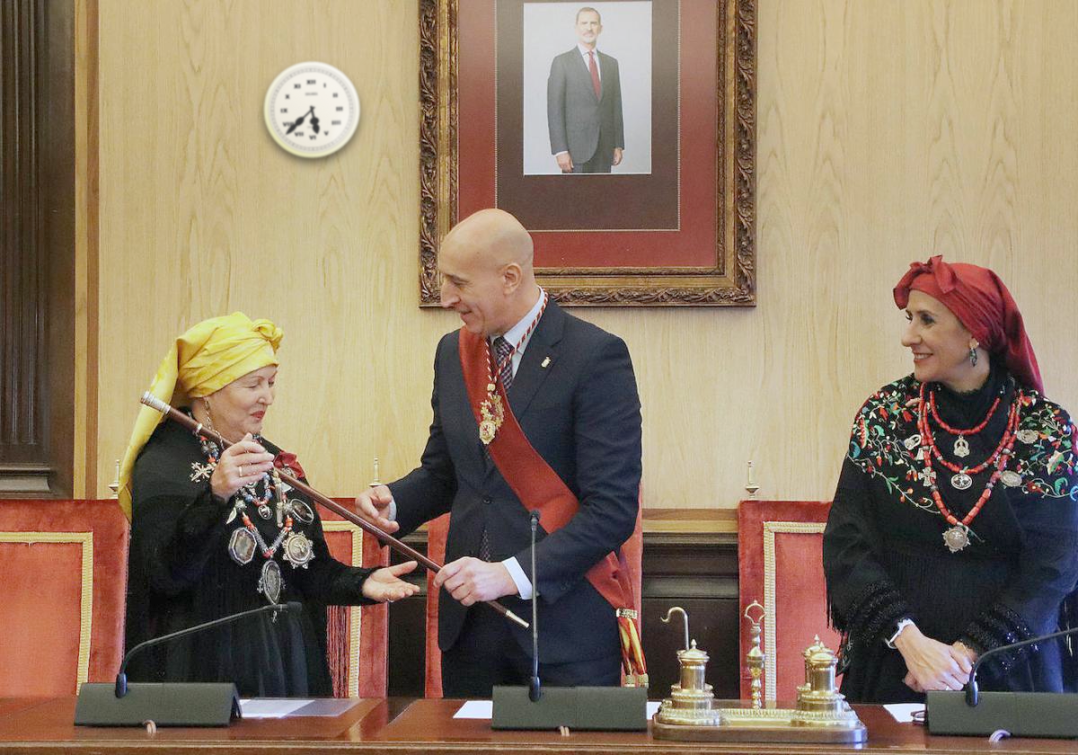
5:38
